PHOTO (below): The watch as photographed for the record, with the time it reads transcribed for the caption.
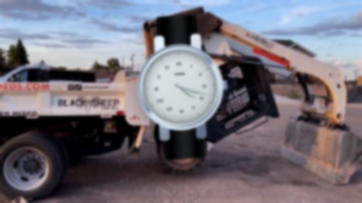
4:18
